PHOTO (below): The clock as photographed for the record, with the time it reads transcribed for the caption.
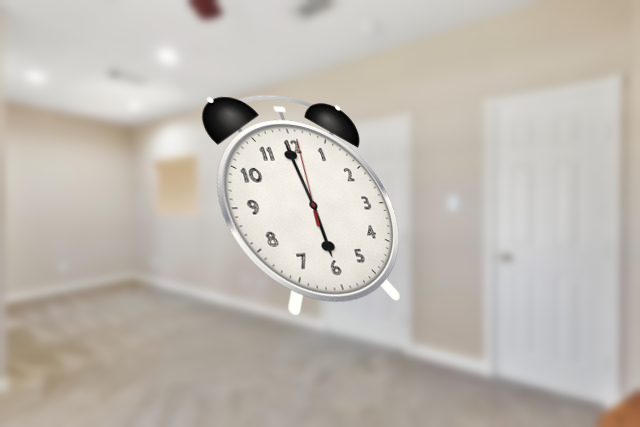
5:59:01
